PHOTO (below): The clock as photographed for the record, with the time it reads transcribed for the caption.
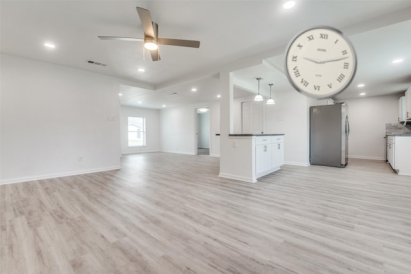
9:12
